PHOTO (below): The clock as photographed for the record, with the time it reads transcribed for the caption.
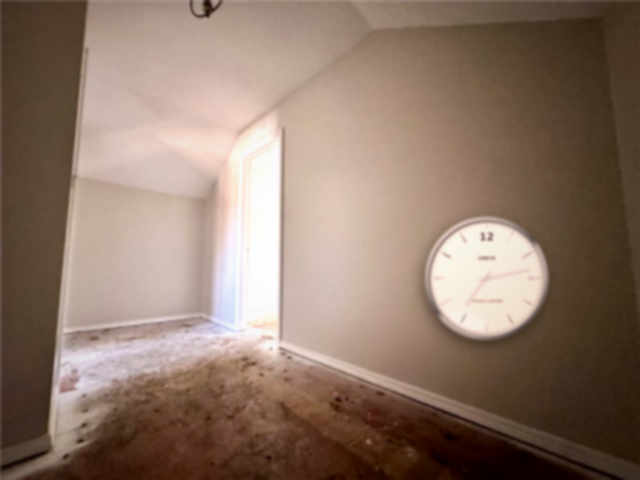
7:13
